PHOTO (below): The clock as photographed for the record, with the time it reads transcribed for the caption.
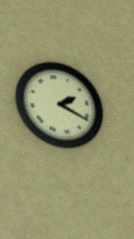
2:21
